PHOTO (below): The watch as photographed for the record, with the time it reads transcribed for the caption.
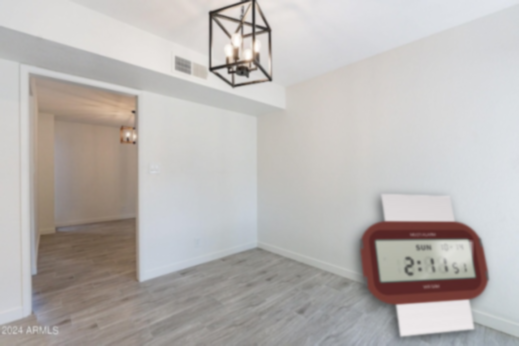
2:11:51
